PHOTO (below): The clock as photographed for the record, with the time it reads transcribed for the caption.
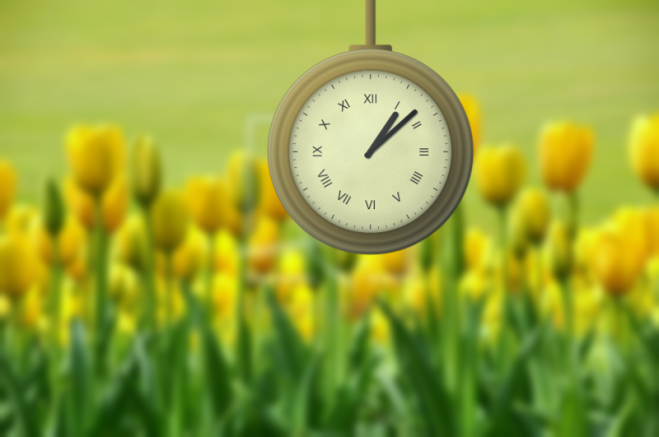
1:08
